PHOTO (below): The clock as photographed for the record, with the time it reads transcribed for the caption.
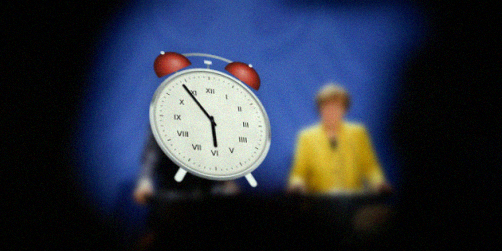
5:54
